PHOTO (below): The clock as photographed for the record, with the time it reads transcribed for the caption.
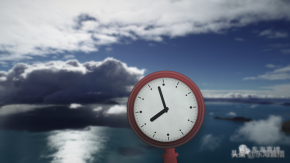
7:58
